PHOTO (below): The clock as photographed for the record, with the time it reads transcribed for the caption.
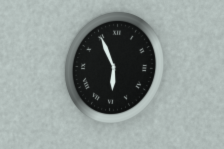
5:55
